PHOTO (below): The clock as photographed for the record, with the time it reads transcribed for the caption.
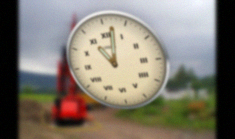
11:02
